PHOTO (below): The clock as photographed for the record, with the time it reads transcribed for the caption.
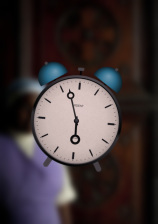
5:57
